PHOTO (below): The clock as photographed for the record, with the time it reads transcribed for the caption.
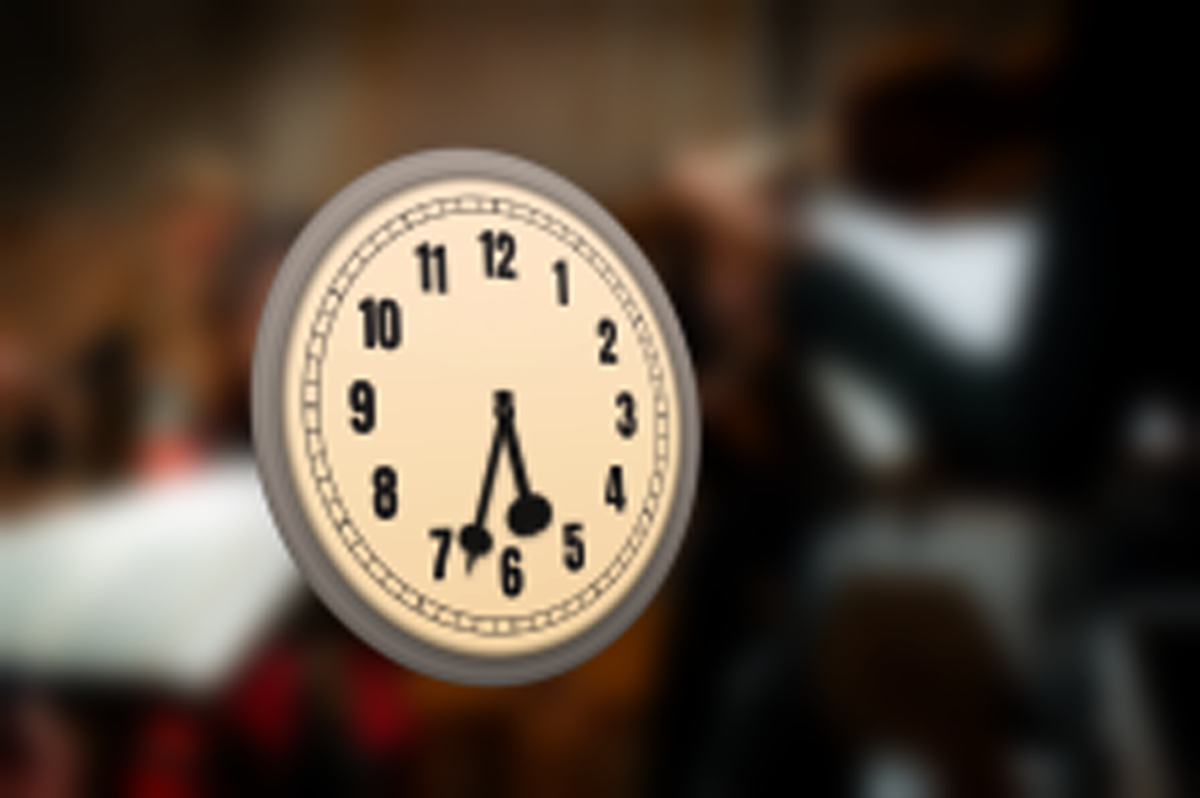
5:33
